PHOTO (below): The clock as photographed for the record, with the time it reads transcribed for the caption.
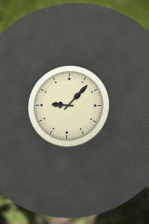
9:07
